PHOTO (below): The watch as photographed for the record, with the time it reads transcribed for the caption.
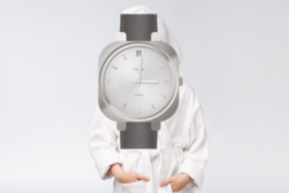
3:01
